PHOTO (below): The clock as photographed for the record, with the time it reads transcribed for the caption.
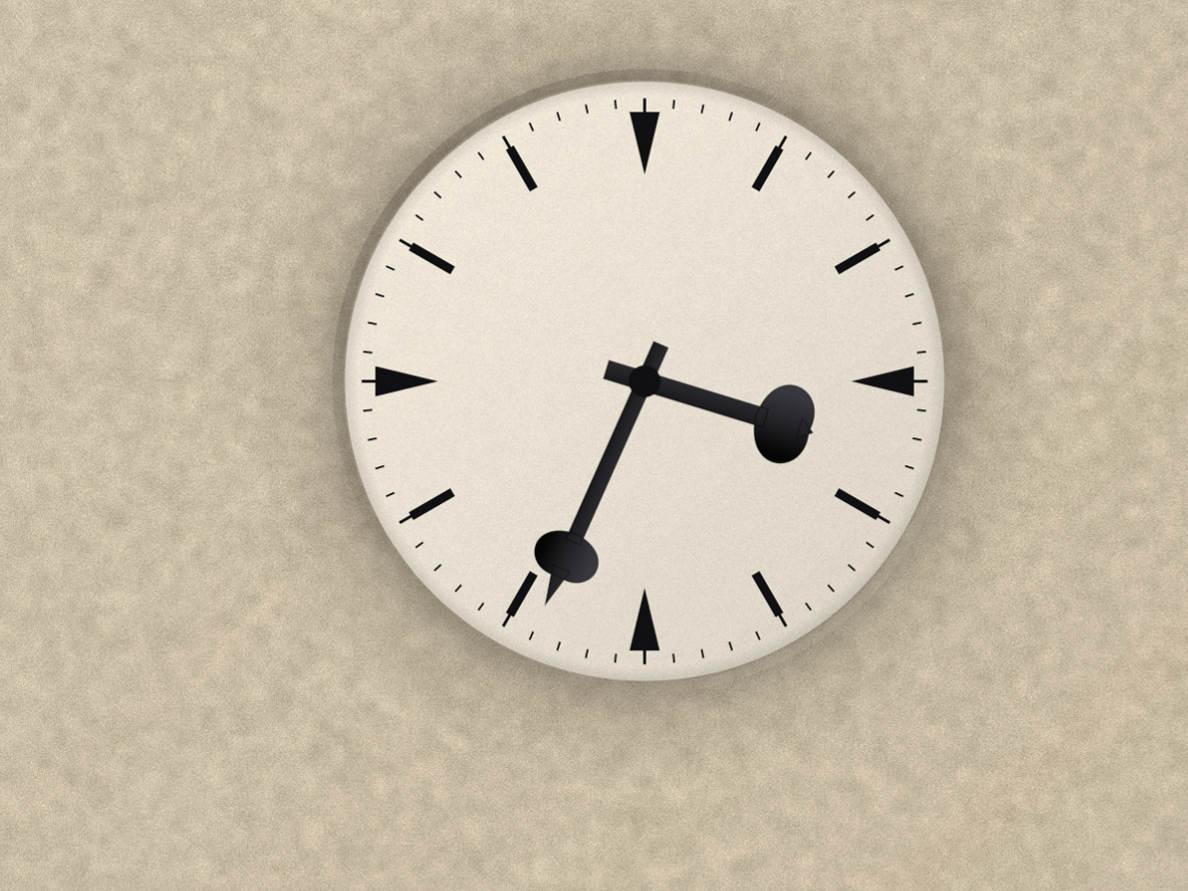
3:34
